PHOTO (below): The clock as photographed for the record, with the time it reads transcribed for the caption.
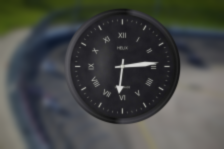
6:14
